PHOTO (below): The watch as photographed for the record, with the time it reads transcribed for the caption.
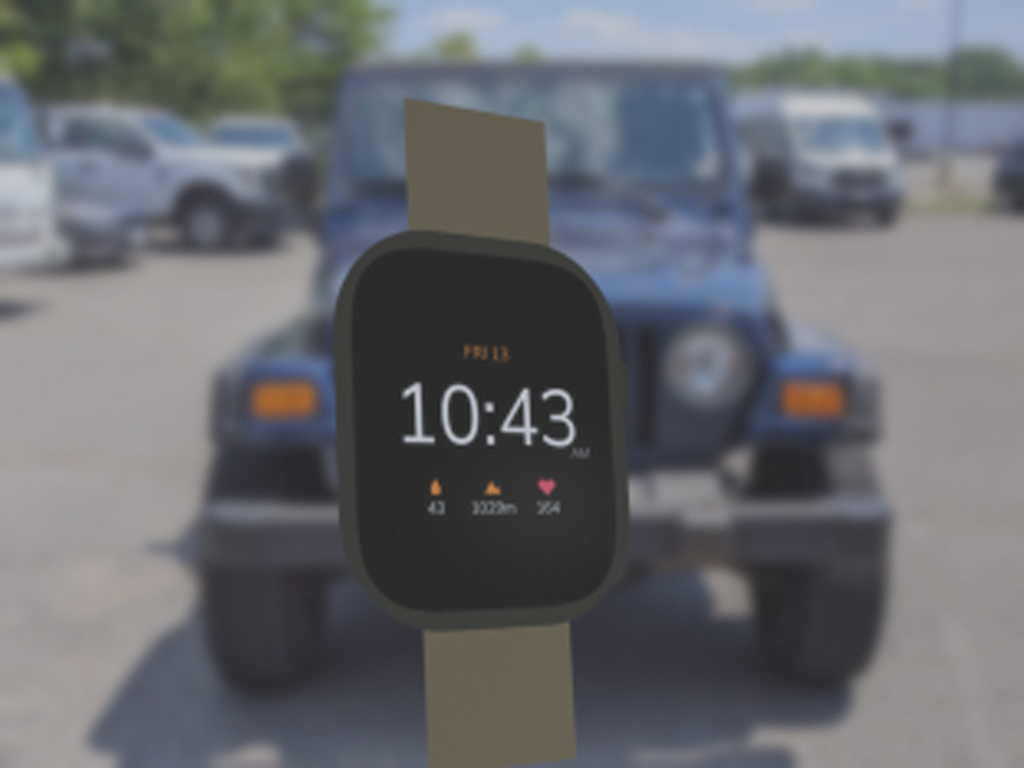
10:43
